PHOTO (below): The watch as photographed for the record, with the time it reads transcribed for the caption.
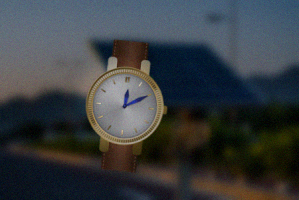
12:10
